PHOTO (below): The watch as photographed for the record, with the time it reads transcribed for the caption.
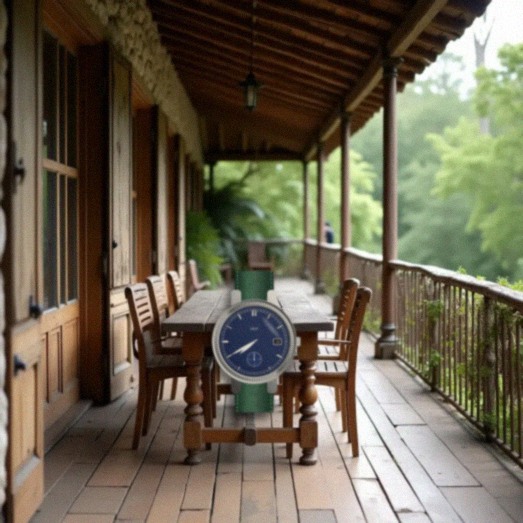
7:40
